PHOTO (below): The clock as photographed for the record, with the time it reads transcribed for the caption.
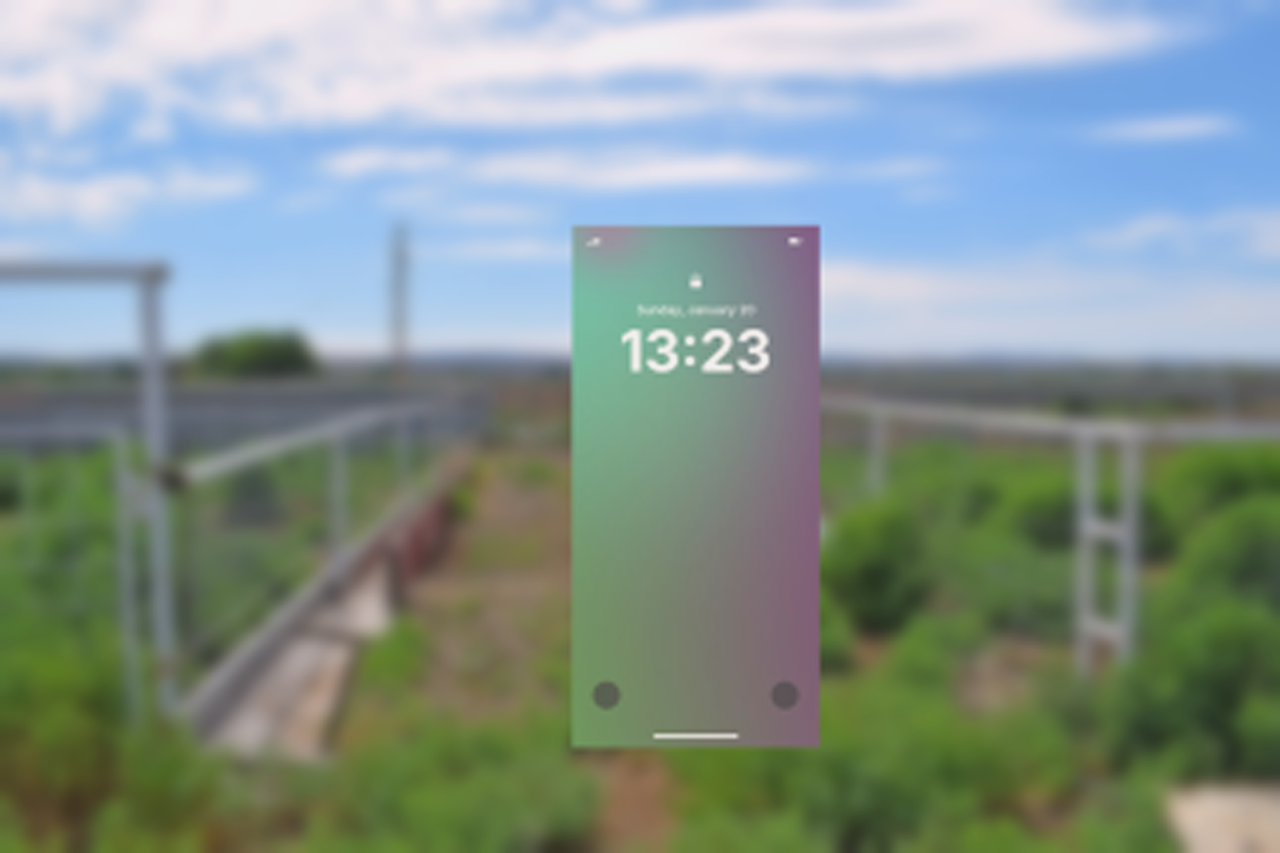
13:23
